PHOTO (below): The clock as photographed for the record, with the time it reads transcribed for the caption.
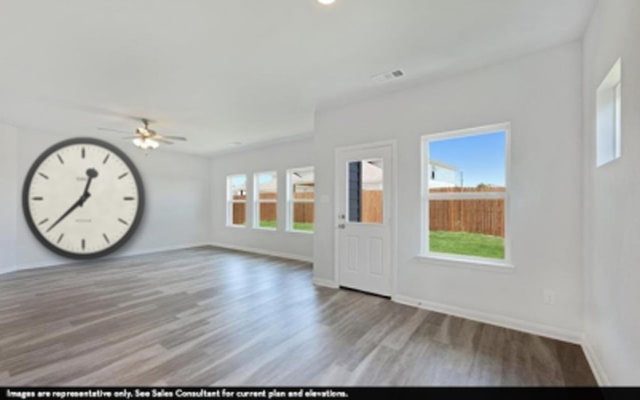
12:38
